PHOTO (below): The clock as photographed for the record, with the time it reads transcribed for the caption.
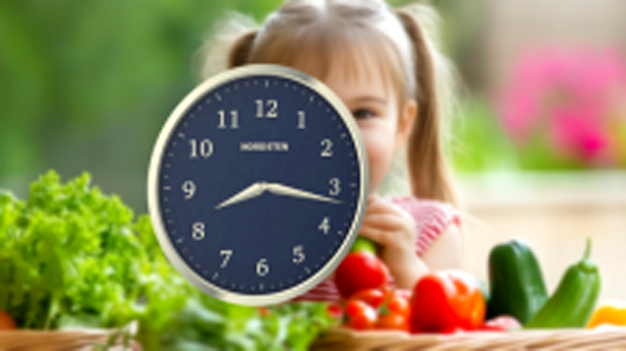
8:17
